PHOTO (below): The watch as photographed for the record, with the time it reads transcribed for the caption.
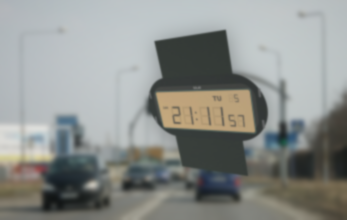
21:11:57
